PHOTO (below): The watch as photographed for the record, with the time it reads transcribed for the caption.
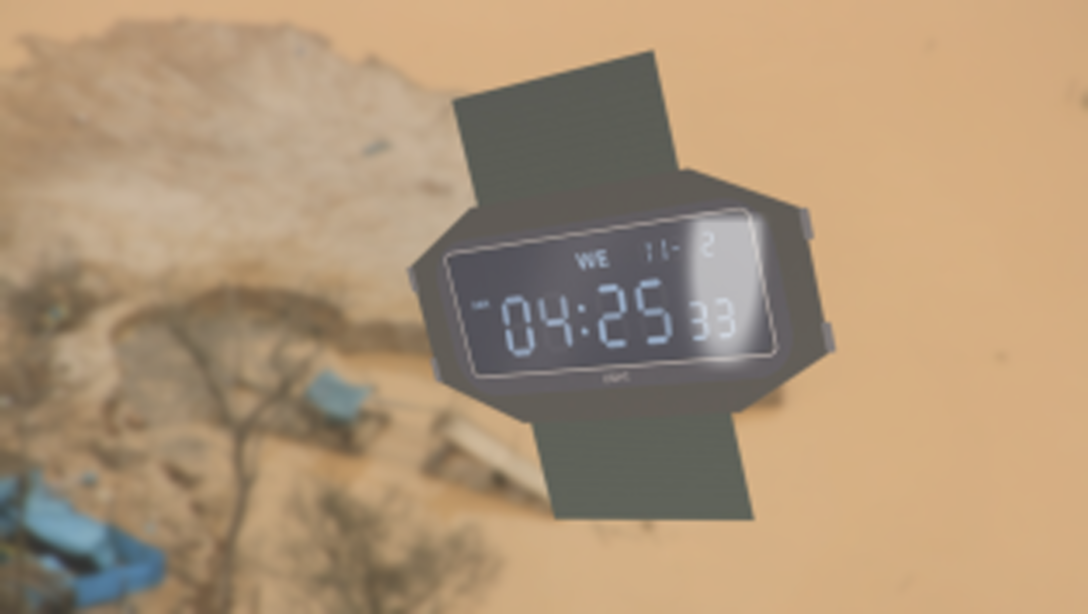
4:25:33
